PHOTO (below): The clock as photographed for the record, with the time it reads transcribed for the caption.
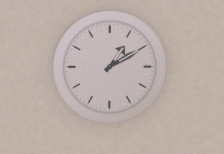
1:10
